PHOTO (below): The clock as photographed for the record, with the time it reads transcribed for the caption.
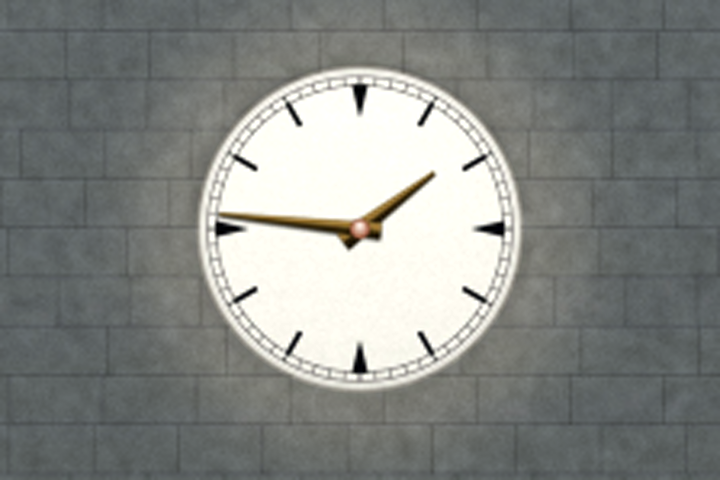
1:46
